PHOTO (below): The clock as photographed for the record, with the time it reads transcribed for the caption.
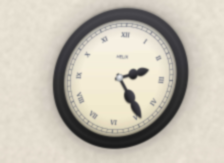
2:24
